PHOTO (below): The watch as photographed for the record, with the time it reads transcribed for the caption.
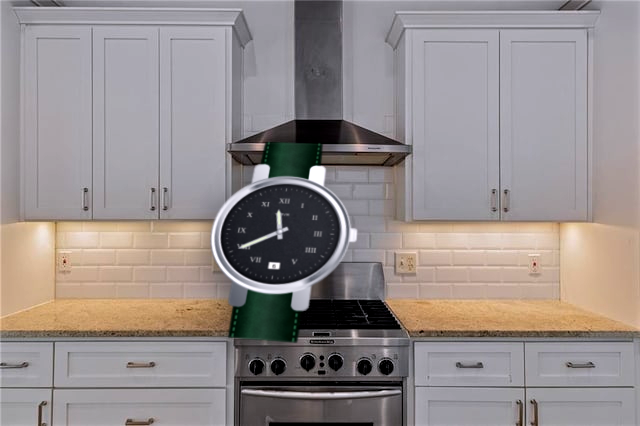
11:40
